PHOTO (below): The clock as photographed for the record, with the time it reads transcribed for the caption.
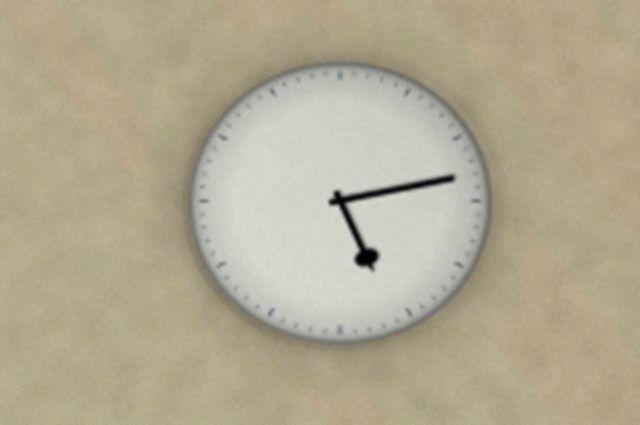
5:13
